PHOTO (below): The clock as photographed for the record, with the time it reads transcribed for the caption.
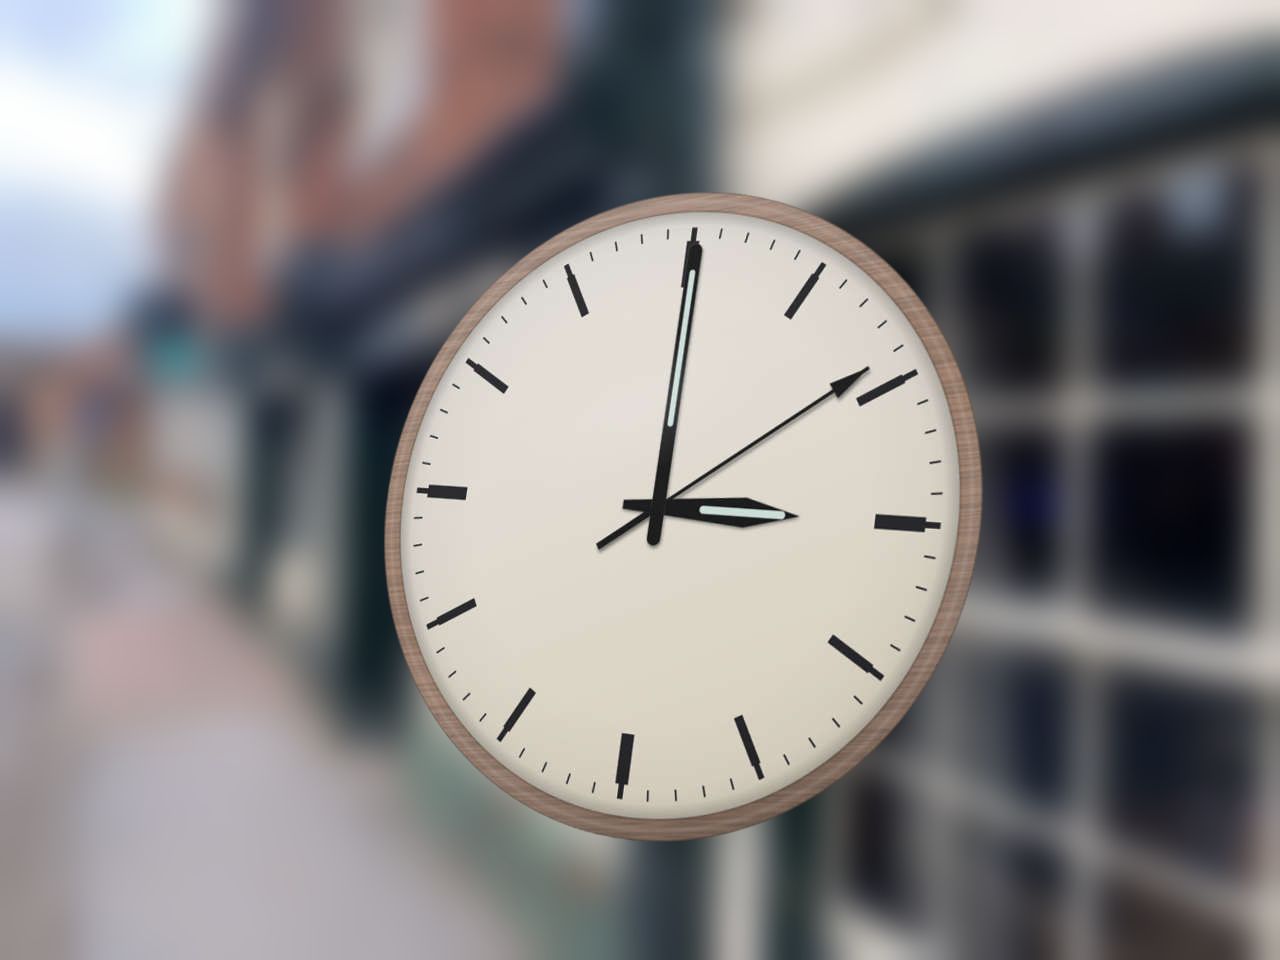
3:00:09
